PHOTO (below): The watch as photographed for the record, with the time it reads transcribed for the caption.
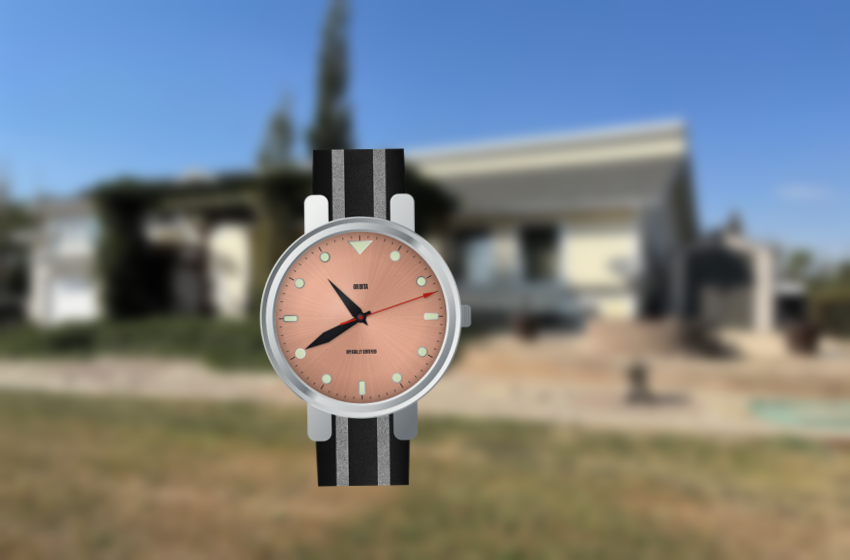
10:40:12
